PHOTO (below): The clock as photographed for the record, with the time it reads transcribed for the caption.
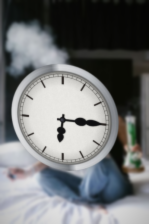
6:15
